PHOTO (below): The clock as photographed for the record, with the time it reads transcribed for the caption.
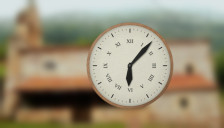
6:07
